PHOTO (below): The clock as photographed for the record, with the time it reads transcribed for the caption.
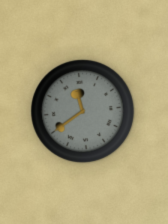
11:40
